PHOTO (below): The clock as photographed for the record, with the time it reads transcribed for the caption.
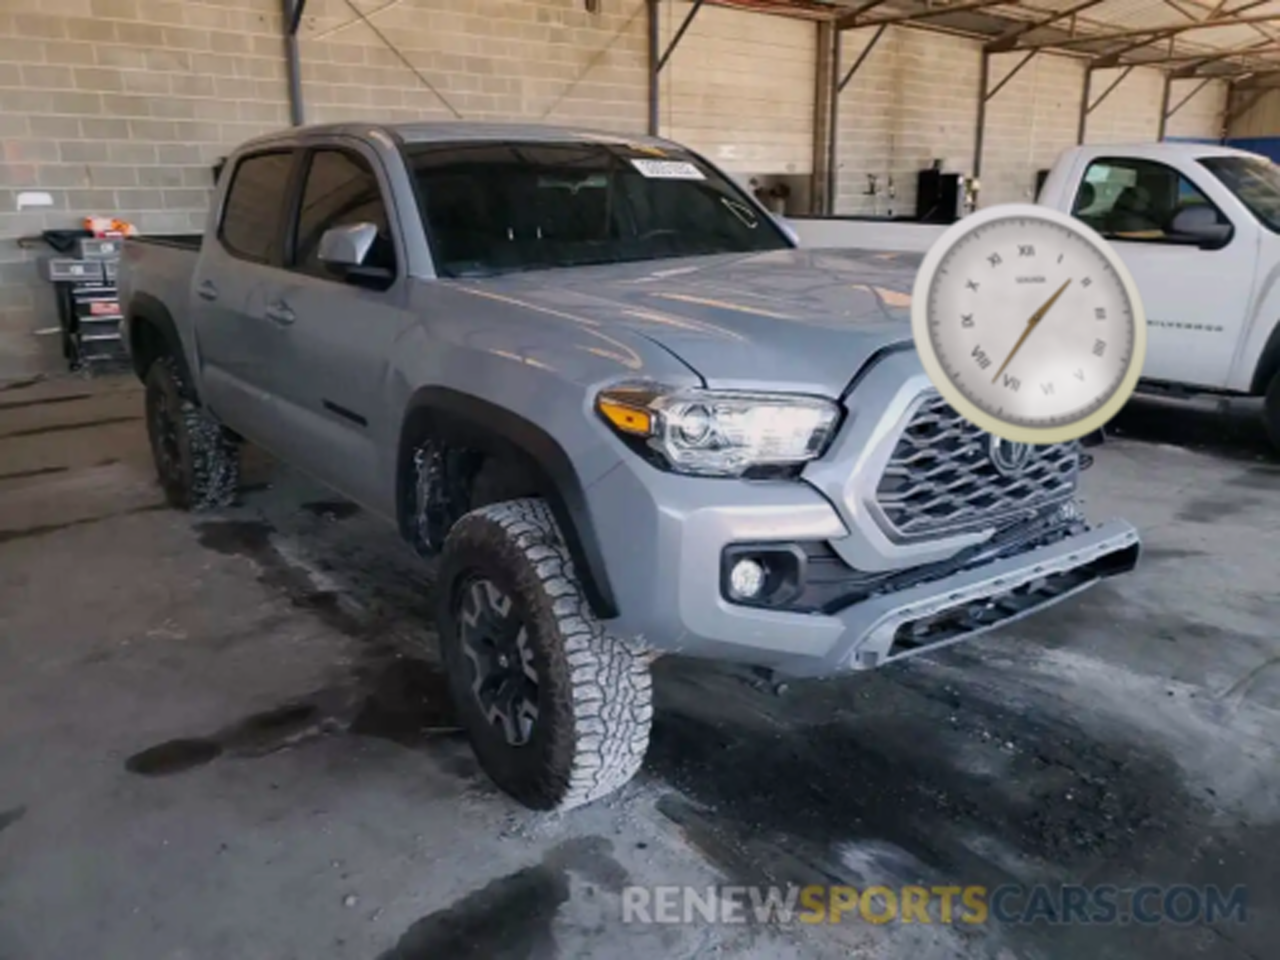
1:37
